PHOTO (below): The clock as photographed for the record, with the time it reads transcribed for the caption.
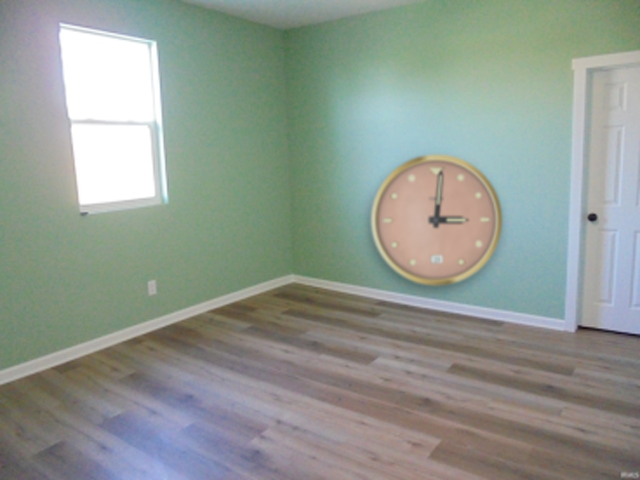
3:01
